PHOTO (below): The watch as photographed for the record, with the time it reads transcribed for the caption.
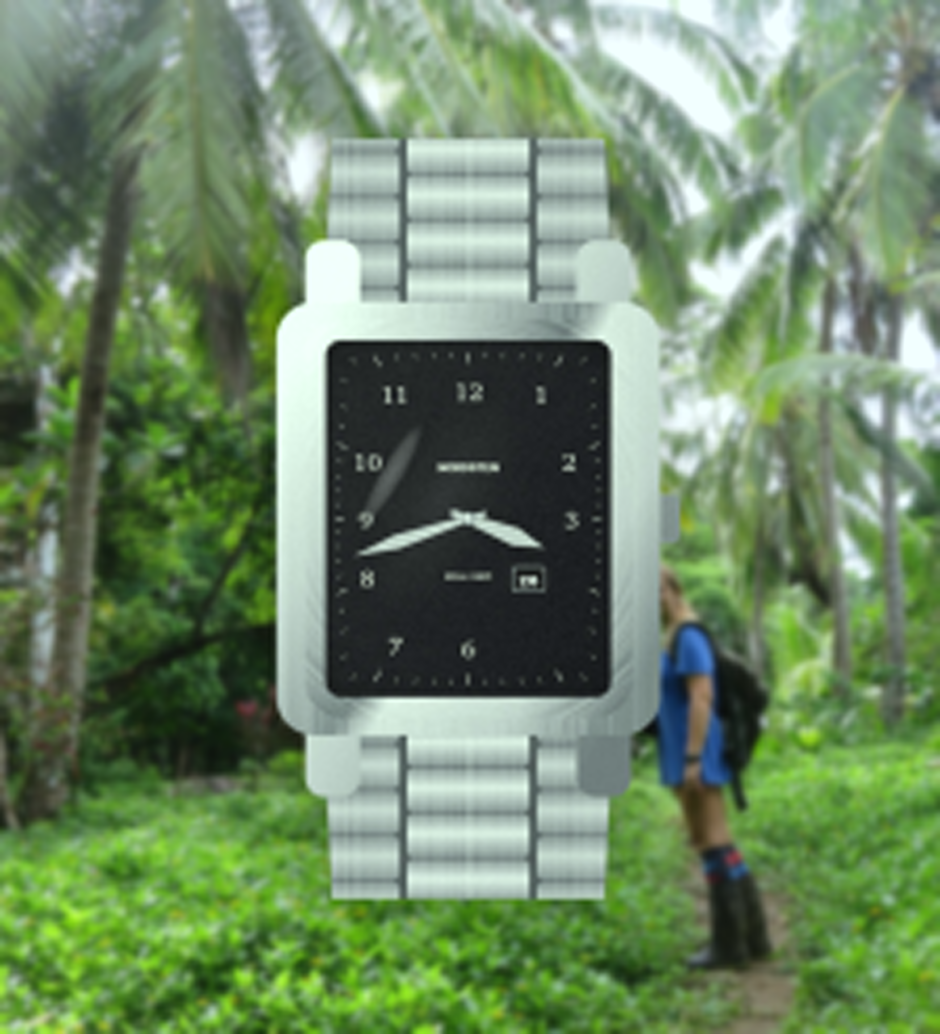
3:42
